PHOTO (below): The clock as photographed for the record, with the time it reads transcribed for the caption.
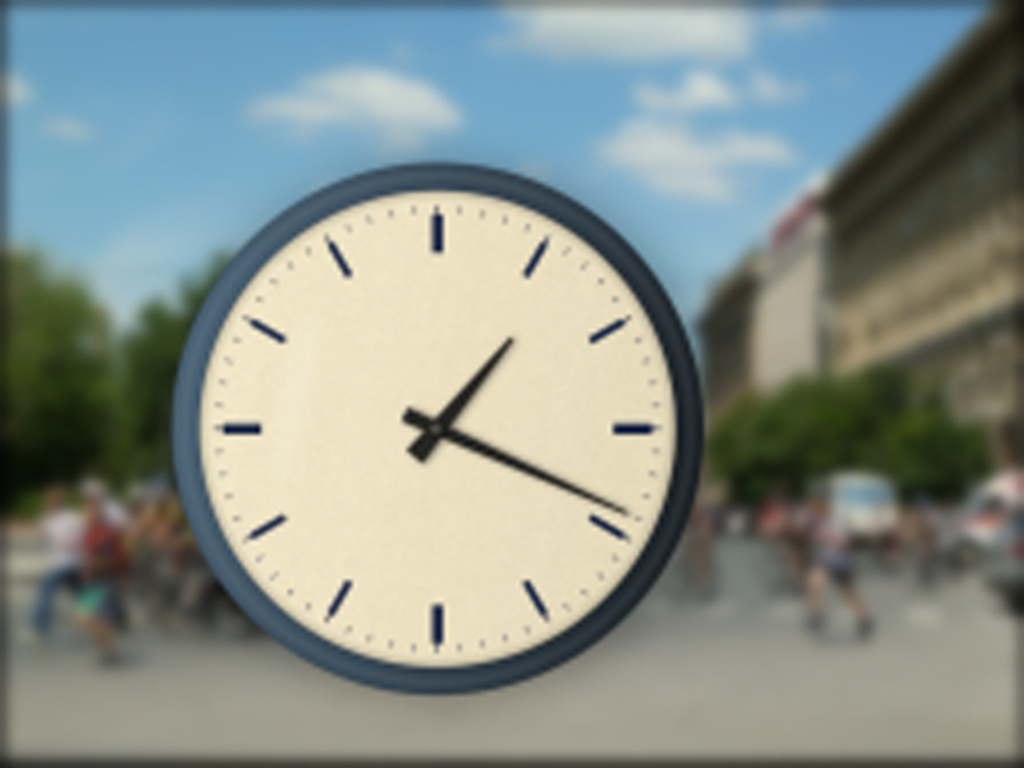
1:19
